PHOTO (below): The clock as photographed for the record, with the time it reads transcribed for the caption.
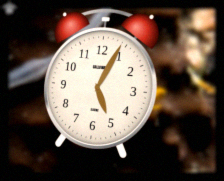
5:04
